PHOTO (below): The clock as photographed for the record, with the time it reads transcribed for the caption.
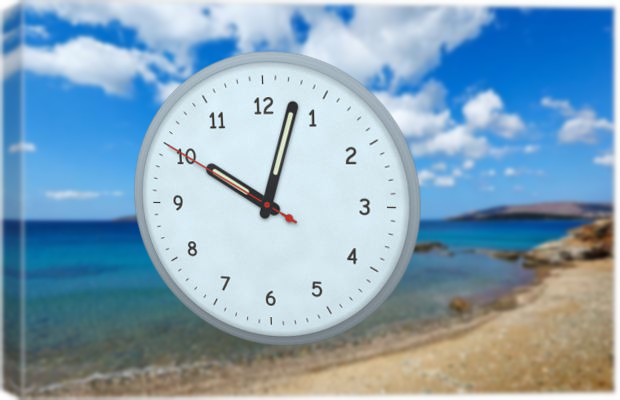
10:02:50
